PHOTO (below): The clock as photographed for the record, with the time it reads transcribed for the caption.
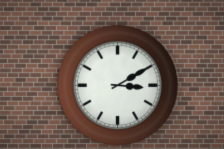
3:10
